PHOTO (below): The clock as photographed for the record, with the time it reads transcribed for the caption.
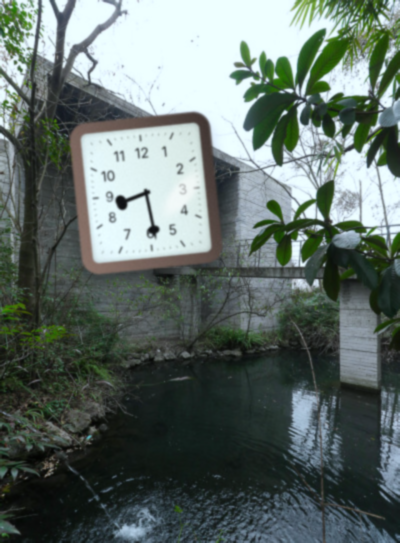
8:29
